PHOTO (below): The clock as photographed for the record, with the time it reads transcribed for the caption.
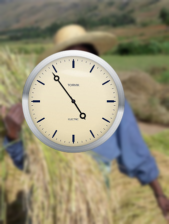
4:54
